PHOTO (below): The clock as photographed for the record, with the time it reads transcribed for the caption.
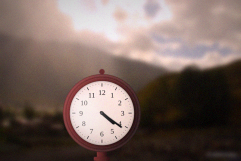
4:21
